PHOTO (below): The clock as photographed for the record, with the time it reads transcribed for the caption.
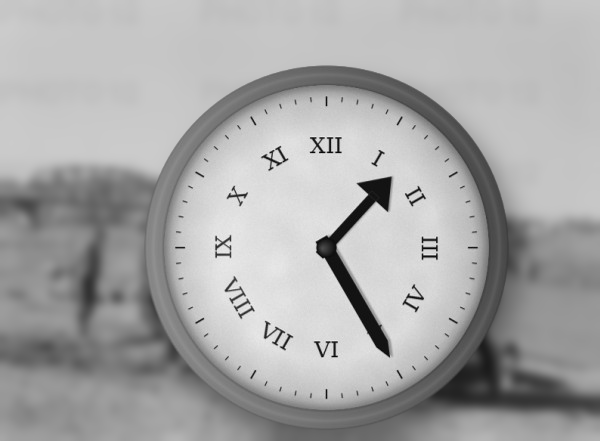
1:25
